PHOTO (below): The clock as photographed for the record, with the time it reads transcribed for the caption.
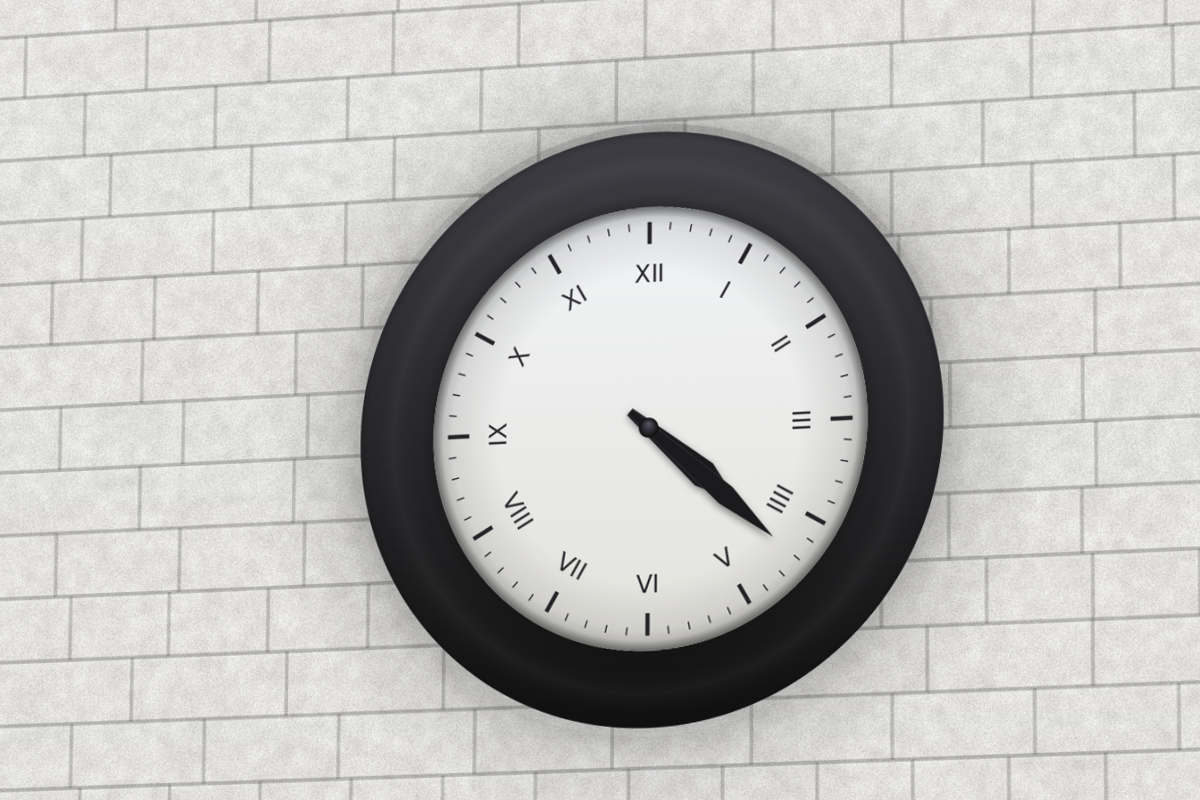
4:22
